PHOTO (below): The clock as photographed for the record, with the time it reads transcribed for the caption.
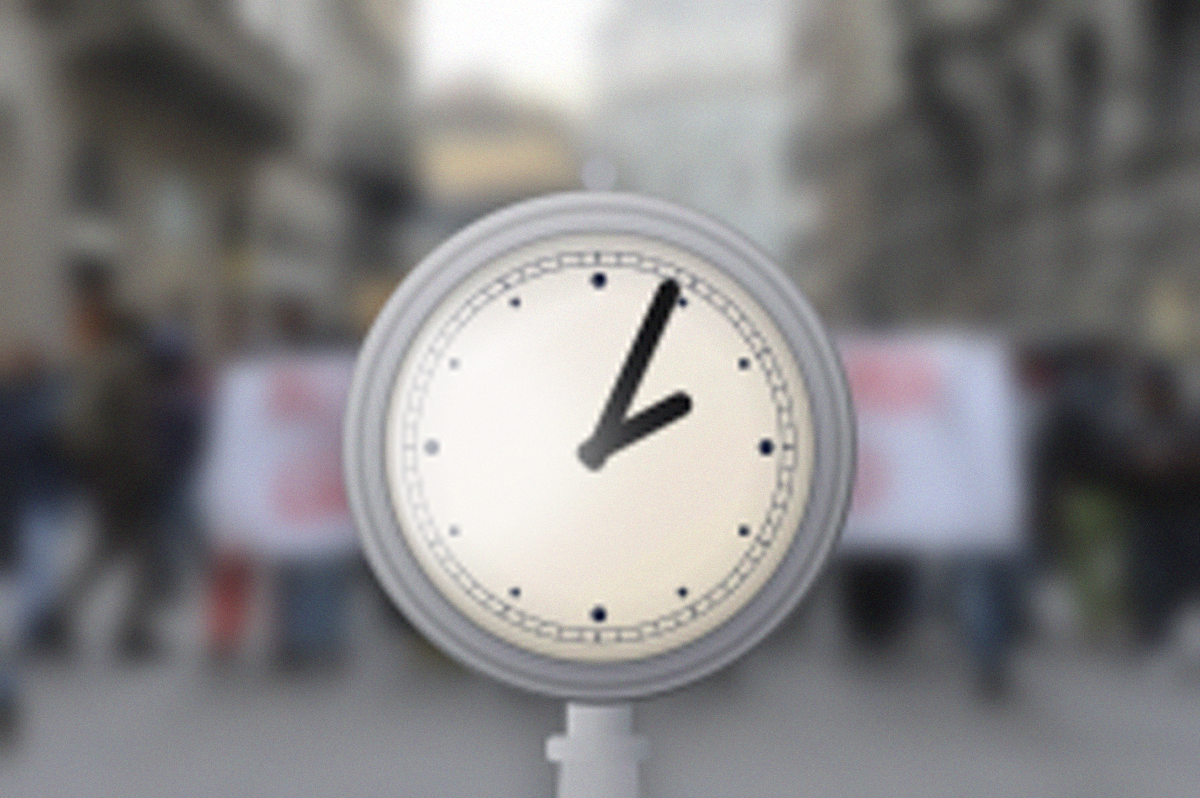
2:04
